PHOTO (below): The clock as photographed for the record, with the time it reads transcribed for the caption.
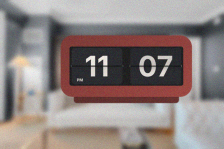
11:07
